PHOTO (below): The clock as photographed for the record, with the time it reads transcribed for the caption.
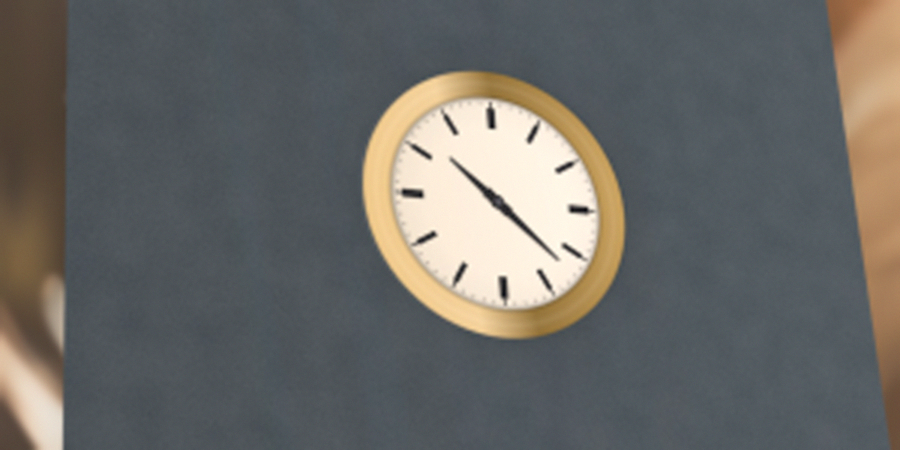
10:22
